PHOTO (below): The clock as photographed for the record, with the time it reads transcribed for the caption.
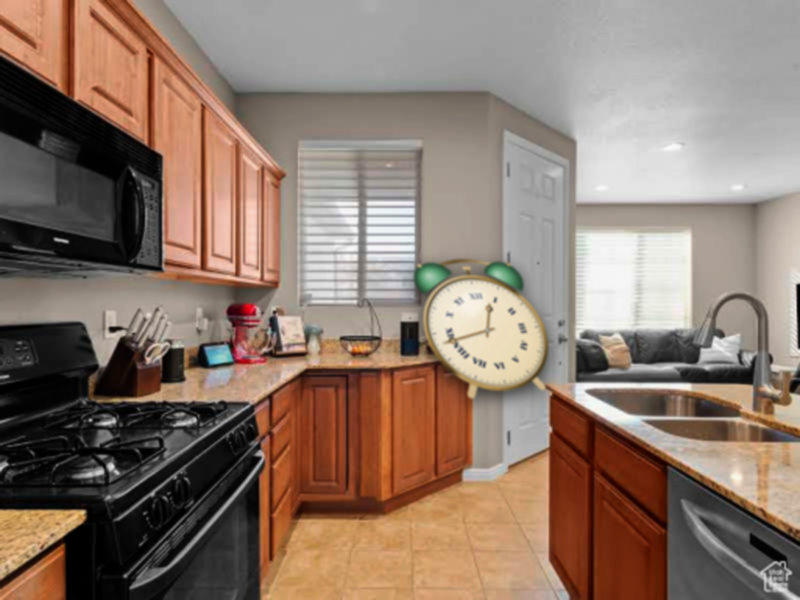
12:43
